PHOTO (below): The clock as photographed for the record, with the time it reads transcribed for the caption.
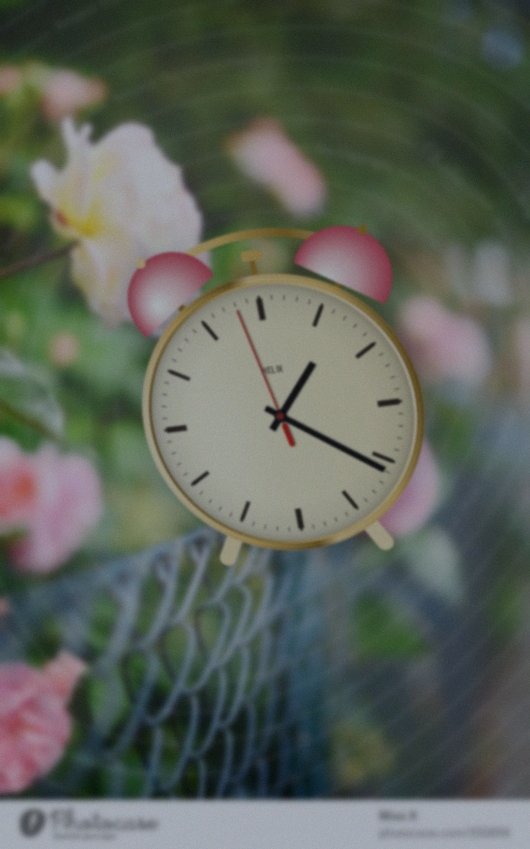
1:20:58
